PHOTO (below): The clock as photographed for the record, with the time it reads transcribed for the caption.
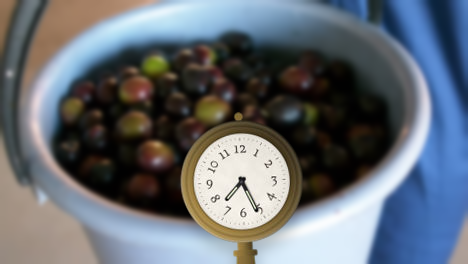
7:26
